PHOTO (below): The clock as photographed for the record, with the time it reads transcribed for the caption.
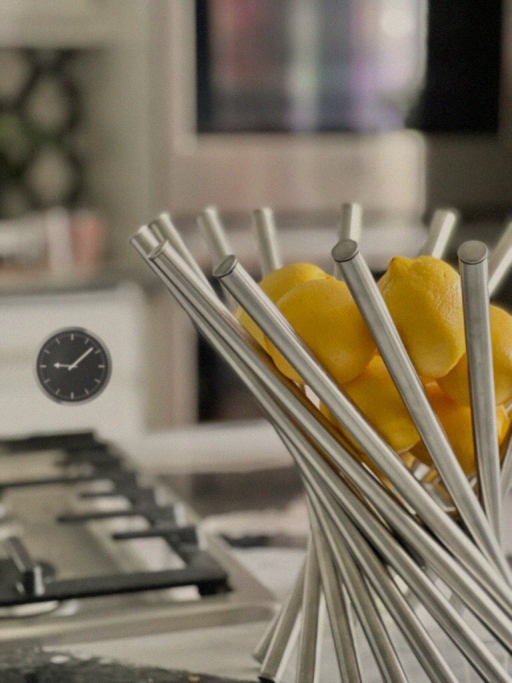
9:08
